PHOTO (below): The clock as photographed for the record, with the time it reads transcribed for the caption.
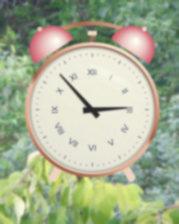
2:53
